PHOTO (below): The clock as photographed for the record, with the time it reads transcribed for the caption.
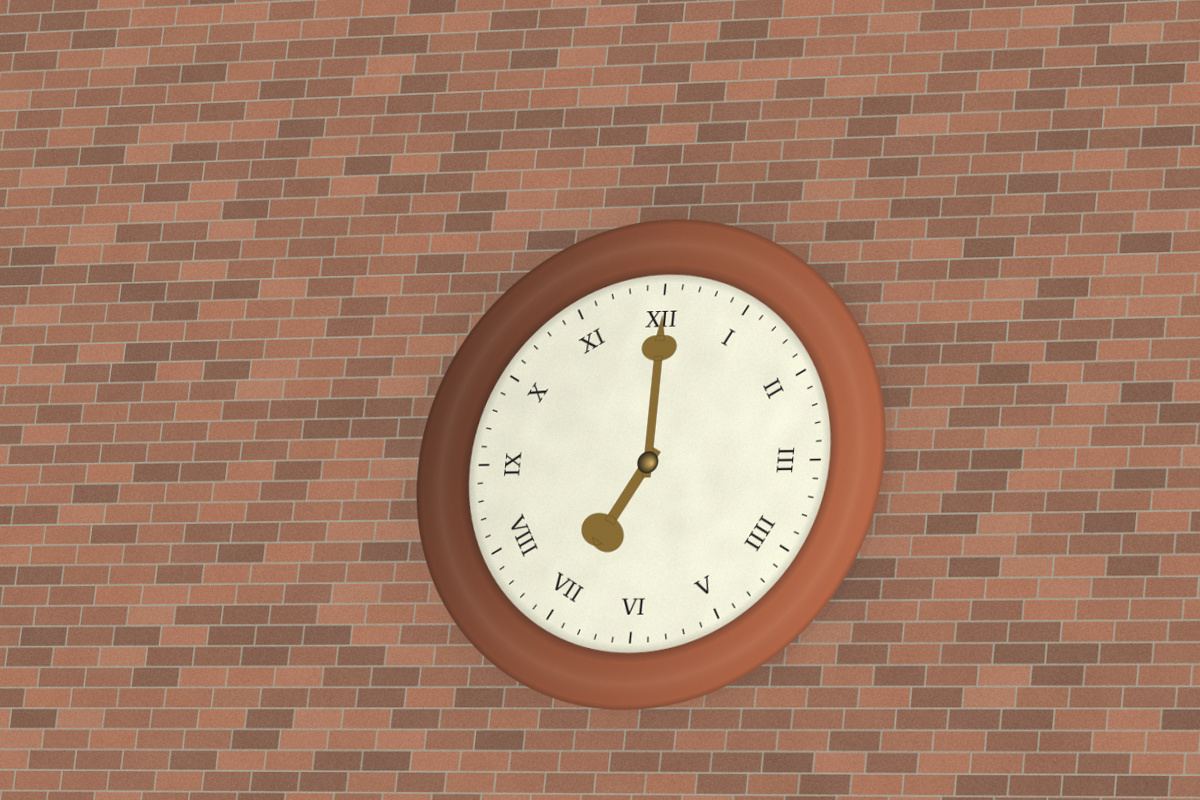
7:00
